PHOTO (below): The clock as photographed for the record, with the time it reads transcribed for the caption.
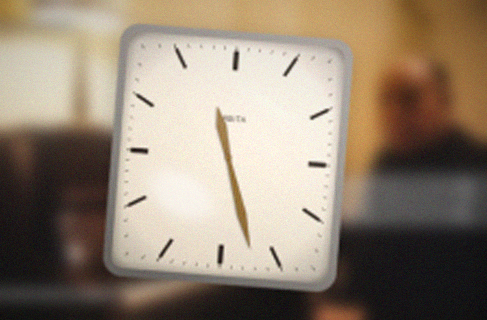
11:27
